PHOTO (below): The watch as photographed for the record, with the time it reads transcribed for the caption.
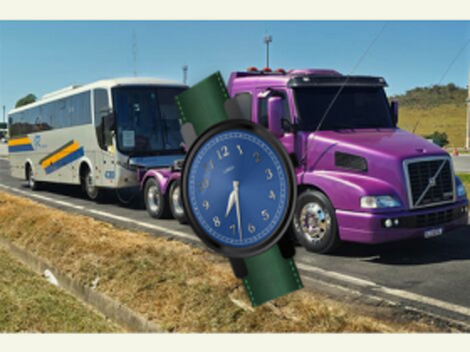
7:33
